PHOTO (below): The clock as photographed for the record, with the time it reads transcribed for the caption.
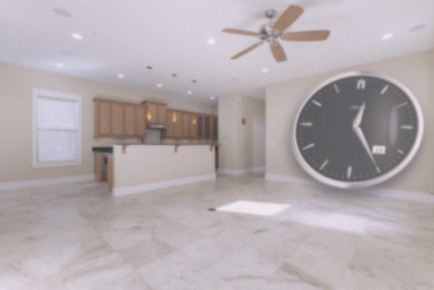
12:25
